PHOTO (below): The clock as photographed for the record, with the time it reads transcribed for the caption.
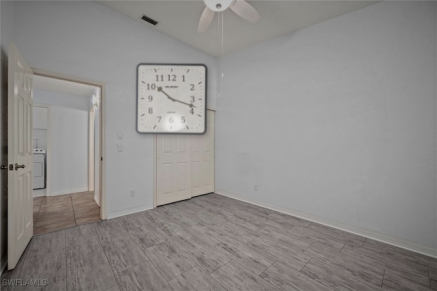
10:18
